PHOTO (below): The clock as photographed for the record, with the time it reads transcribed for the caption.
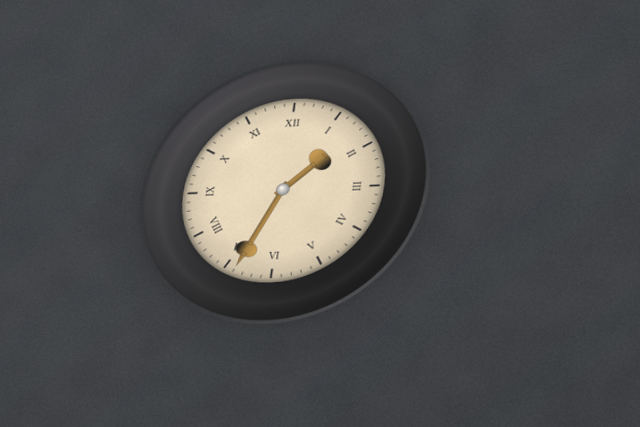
1:34
